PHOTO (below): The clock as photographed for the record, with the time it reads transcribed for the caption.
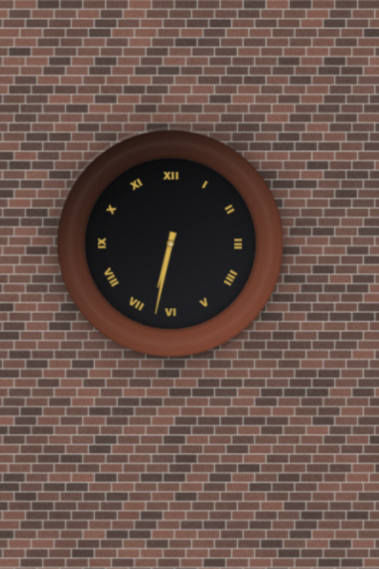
6:32
